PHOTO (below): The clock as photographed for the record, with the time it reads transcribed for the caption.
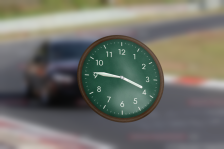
3:46
